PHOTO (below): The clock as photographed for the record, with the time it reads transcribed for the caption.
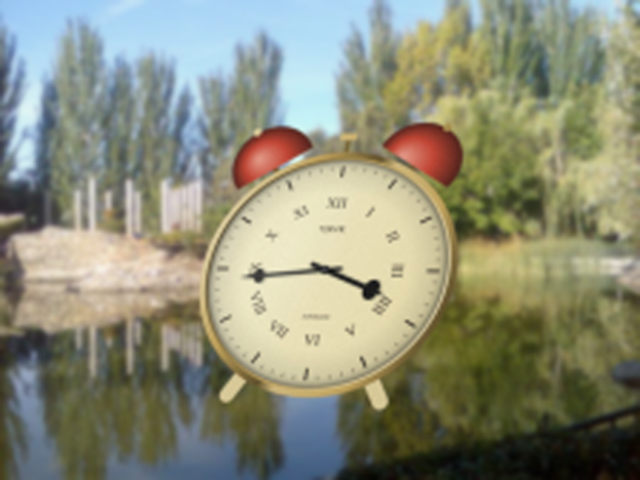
3:44
